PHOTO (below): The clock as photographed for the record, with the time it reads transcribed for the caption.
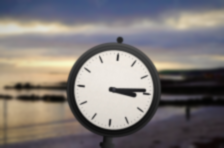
3:14
